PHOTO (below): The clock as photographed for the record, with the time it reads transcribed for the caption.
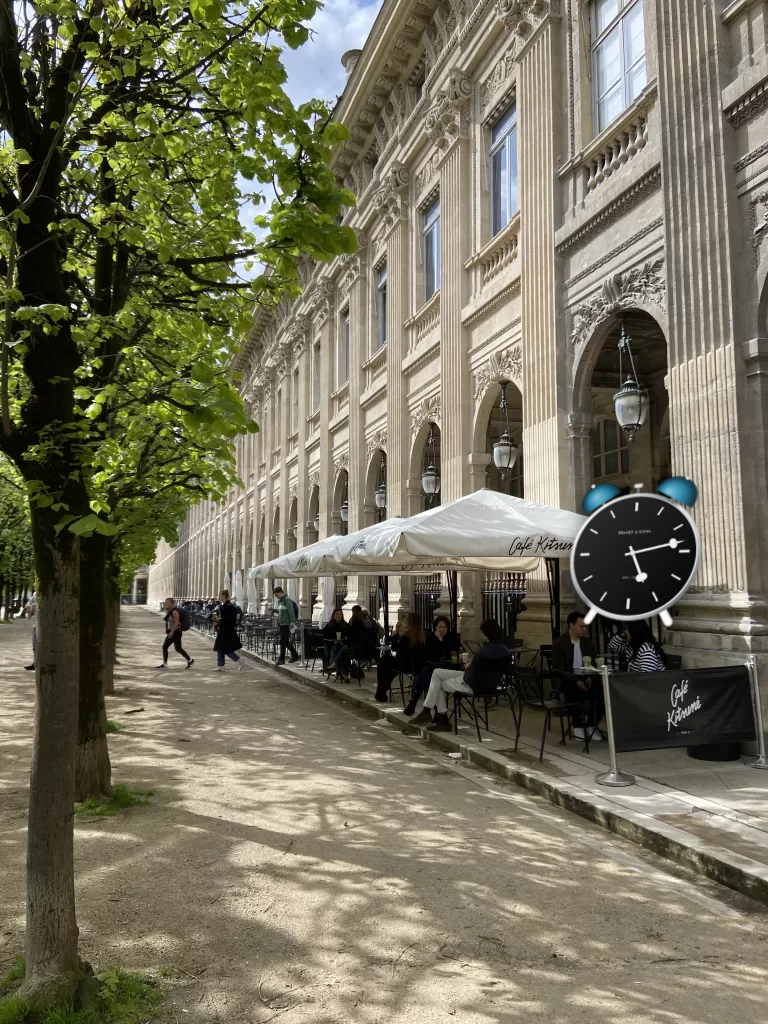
5:13
